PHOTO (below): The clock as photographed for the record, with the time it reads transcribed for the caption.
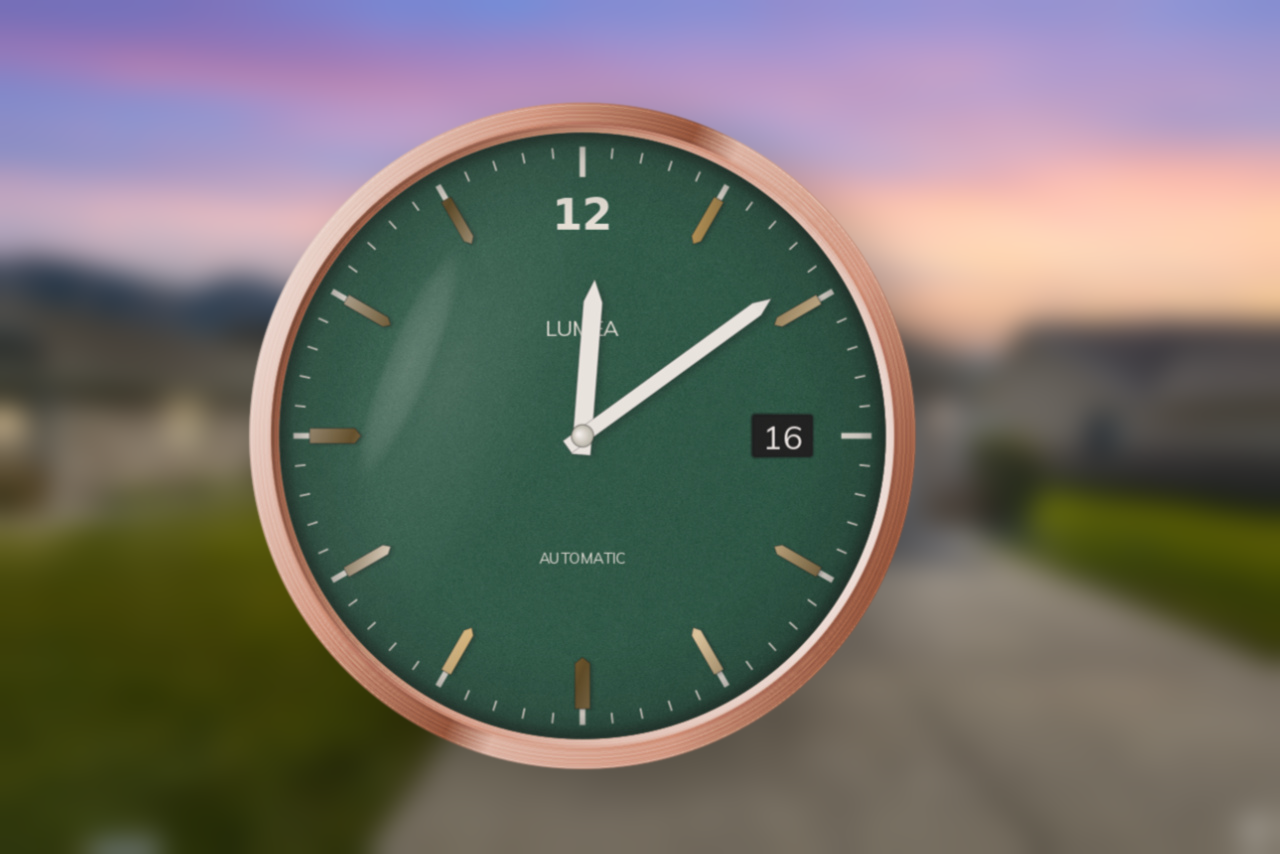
12:09
